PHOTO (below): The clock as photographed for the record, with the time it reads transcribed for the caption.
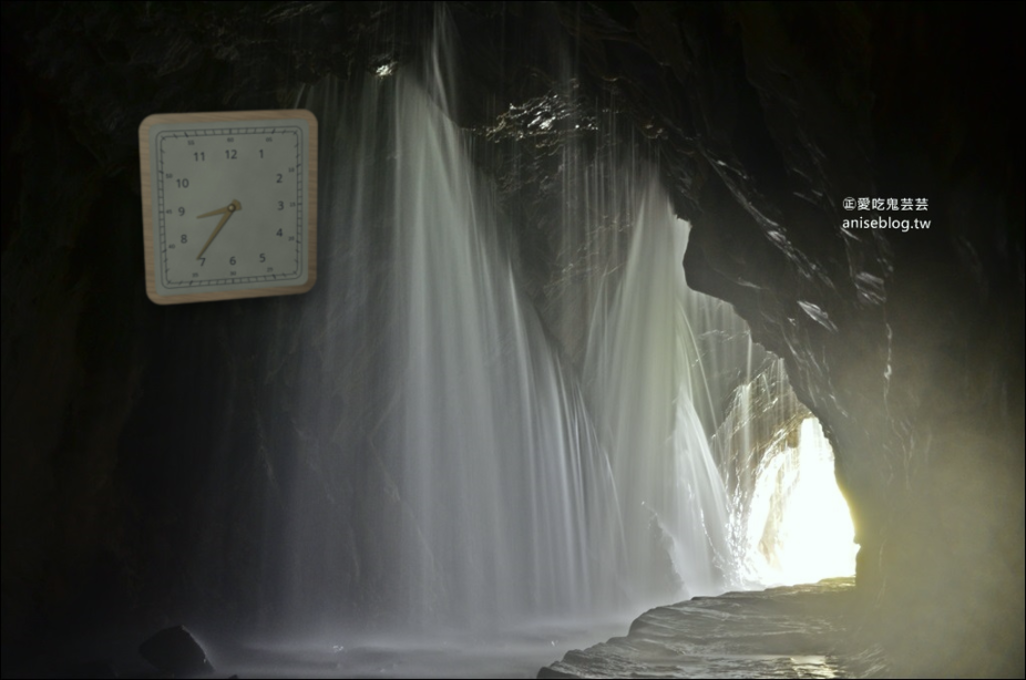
8:36
